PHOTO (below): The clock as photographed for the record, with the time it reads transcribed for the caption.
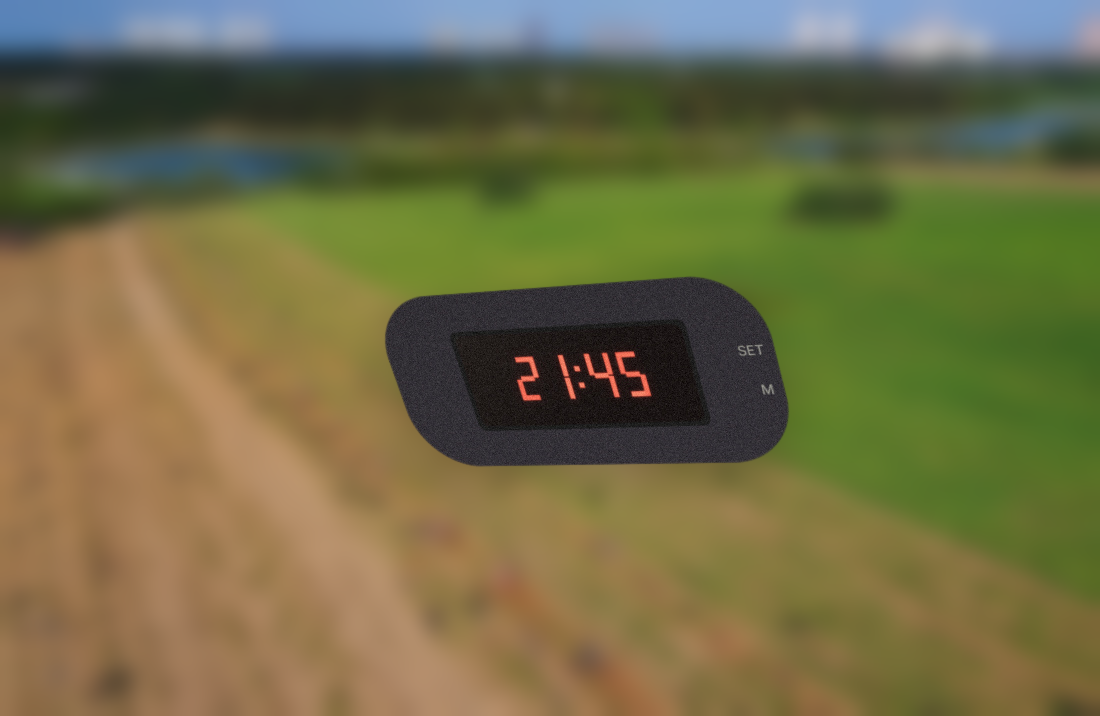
21:45
